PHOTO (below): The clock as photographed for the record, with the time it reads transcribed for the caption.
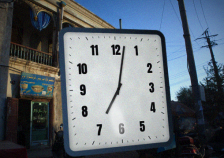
7:02
